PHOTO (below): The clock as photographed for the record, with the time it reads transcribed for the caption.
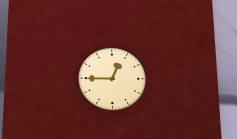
12:45
